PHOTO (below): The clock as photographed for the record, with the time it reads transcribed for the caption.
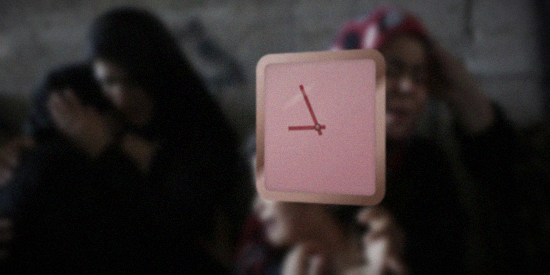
8:56
